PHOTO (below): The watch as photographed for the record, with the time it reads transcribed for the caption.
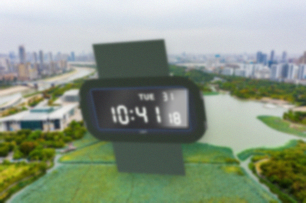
10:41:18
